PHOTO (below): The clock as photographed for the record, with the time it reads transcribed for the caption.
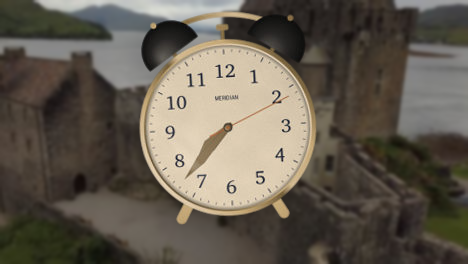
7:37:11
